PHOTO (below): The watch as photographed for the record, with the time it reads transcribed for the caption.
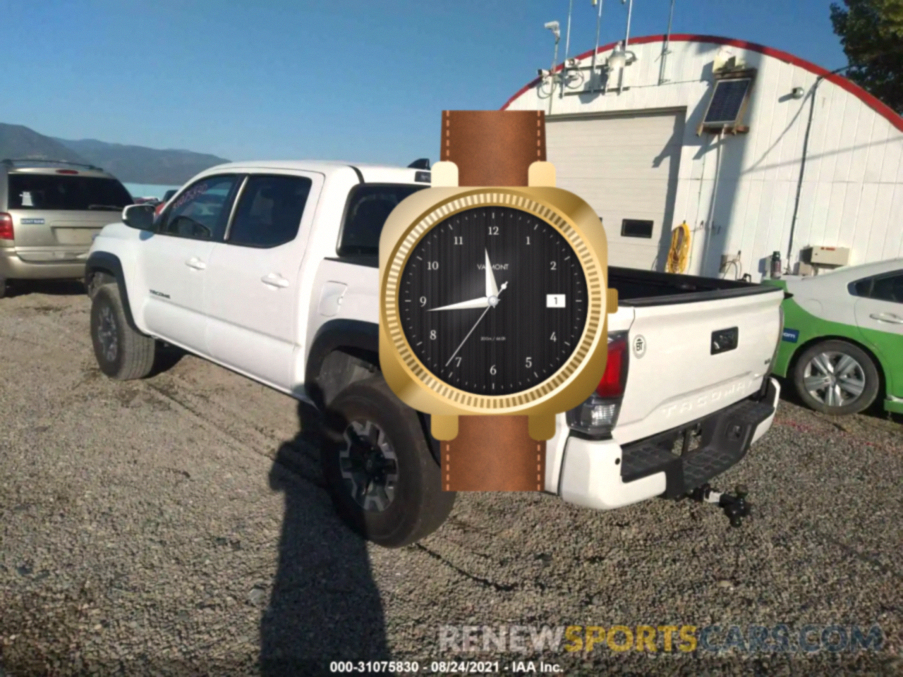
11:43:36
